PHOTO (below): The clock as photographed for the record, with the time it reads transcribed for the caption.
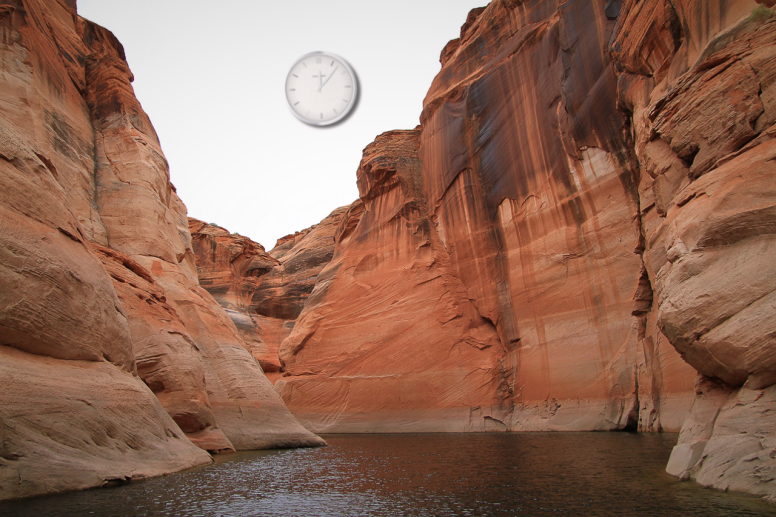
12:07
